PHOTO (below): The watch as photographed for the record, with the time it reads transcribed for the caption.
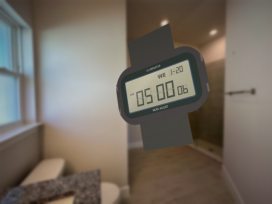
5:00:06
